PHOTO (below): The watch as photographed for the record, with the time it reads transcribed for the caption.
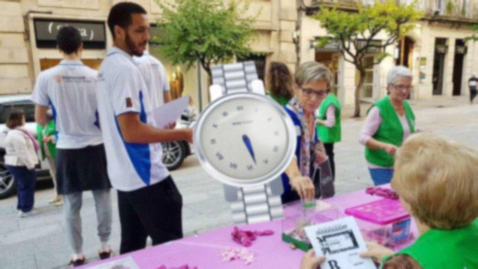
5:28
